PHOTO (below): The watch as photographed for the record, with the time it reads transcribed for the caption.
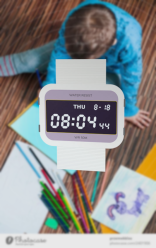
8:04:44
